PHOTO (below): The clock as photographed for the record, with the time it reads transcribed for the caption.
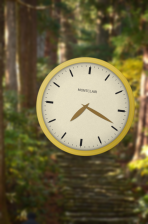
7:19
